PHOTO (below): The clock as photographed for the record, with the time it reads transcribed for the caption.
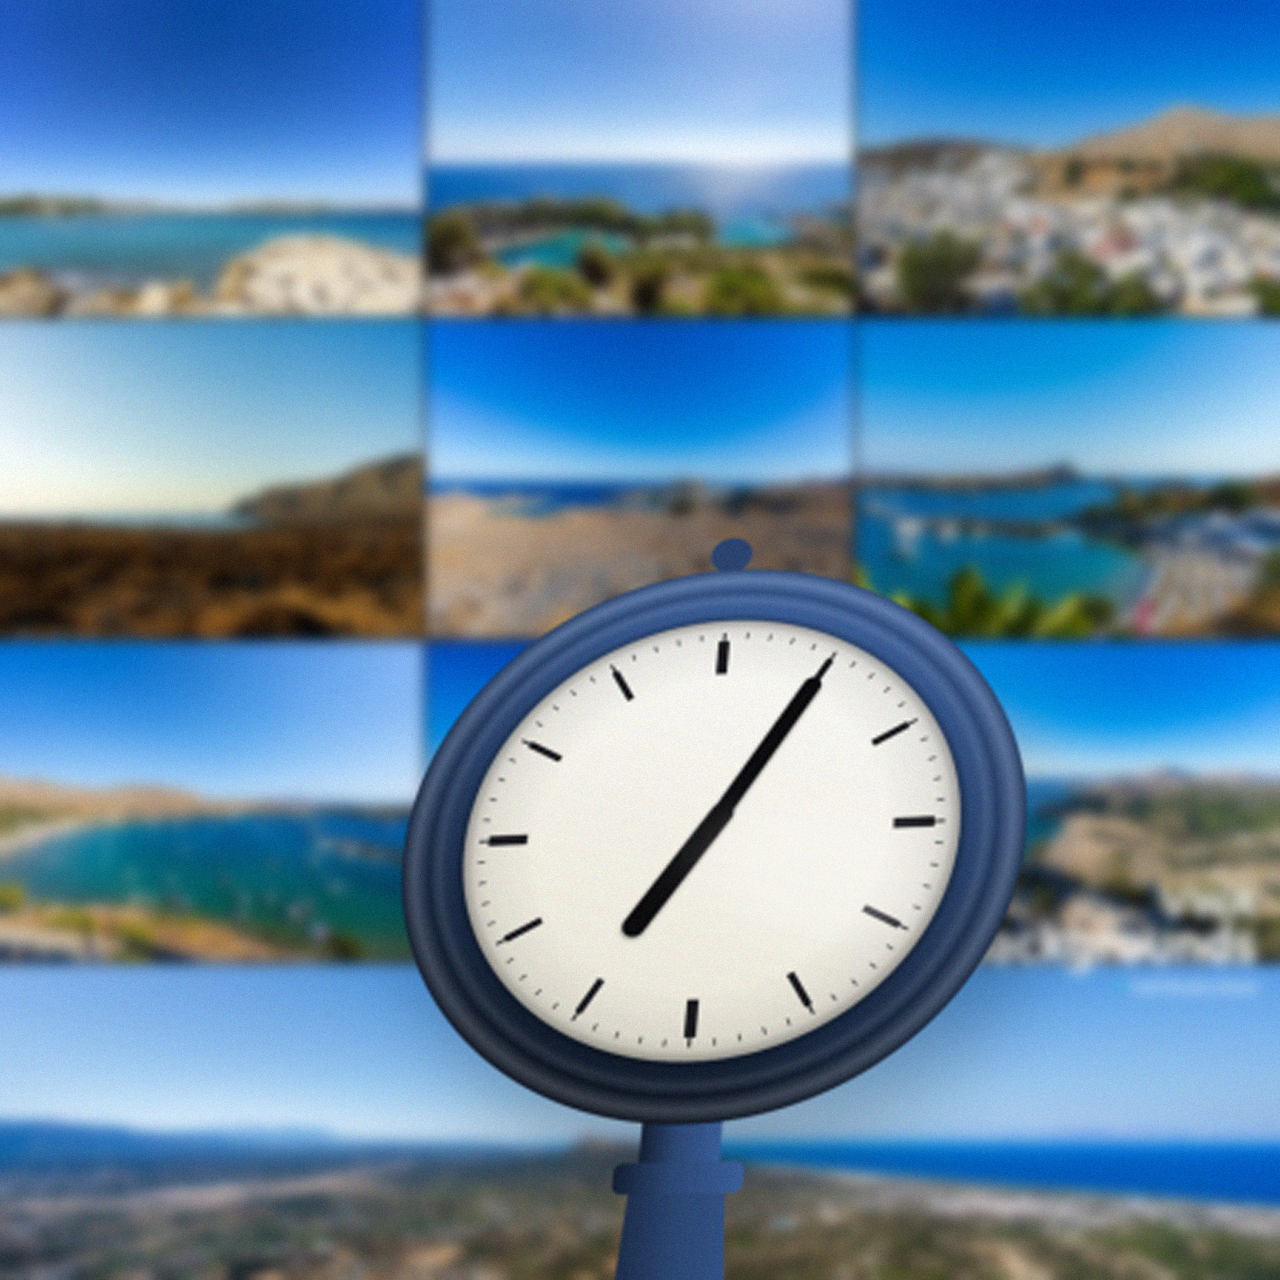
7:05
